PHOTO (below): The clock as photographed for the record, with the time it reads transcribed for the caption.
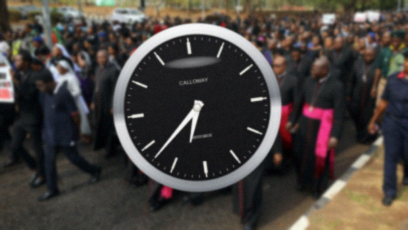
6:38
